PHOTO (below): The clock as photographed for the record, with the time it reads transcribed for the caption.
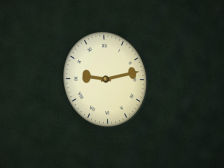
9:13
